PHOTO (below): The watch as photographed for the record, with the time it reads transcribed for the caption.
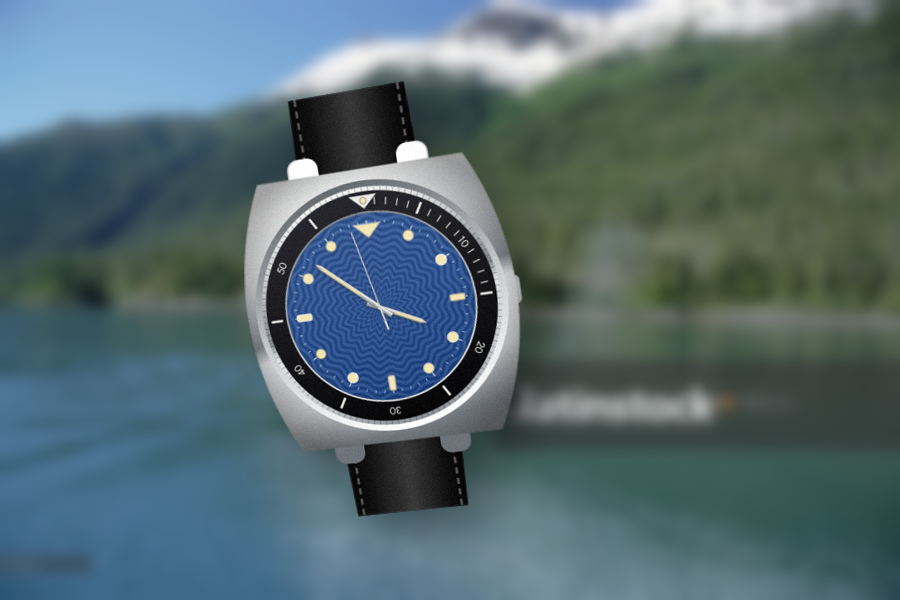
3:51:58
